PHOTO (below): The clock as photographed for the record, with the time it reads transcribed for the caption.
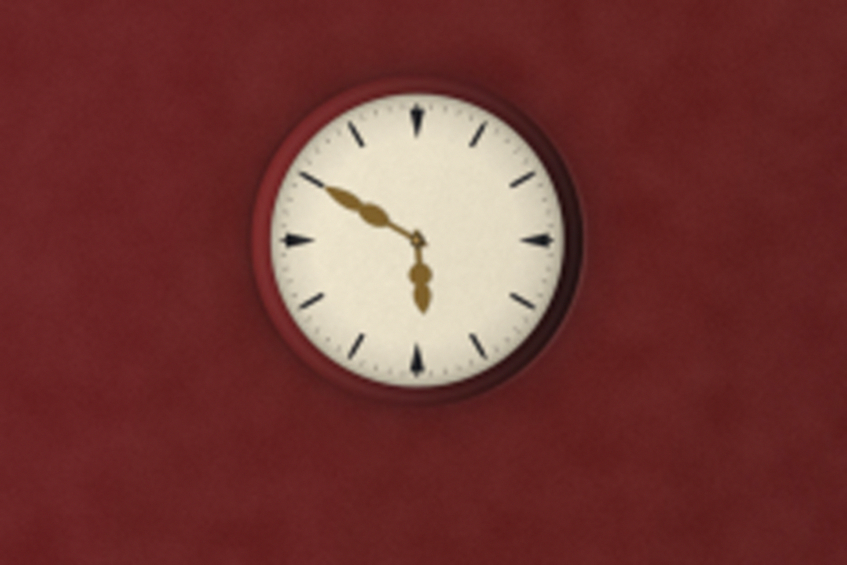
5:50
